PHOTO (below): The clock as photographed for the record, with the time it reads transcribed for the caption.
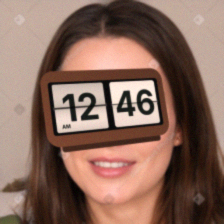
12:46
